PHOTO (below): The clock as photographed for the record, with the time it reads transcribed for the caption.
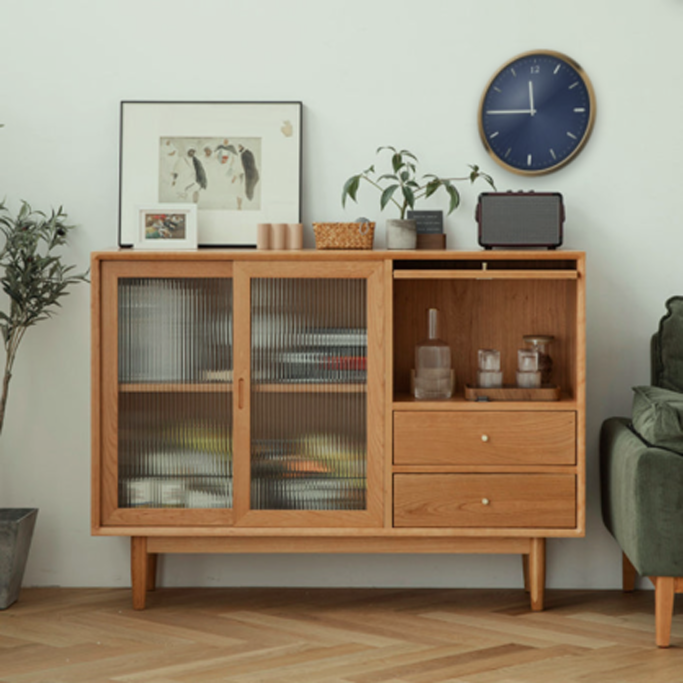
11:45
